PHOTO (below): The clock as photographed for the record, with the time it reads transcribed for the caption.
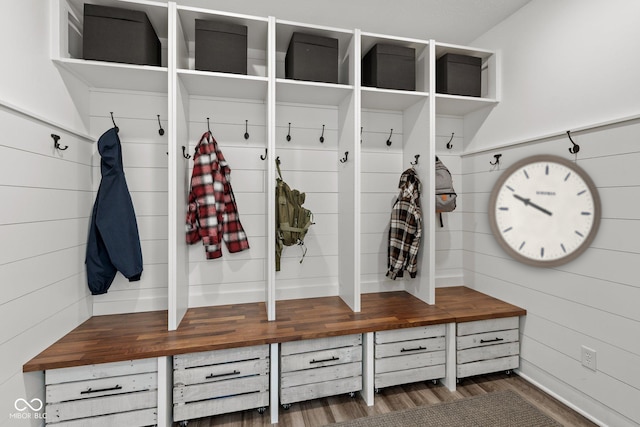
9:49
